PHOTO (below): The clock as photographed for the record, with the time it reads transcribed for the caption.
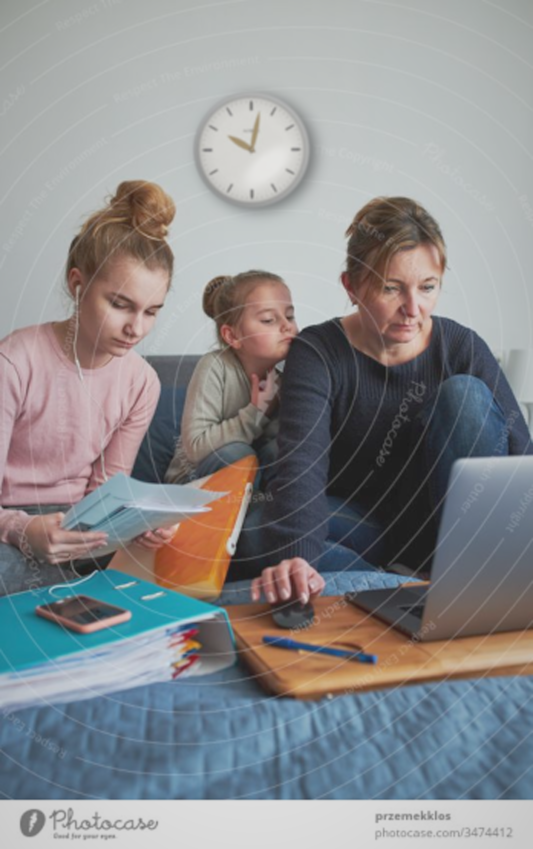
10:02
